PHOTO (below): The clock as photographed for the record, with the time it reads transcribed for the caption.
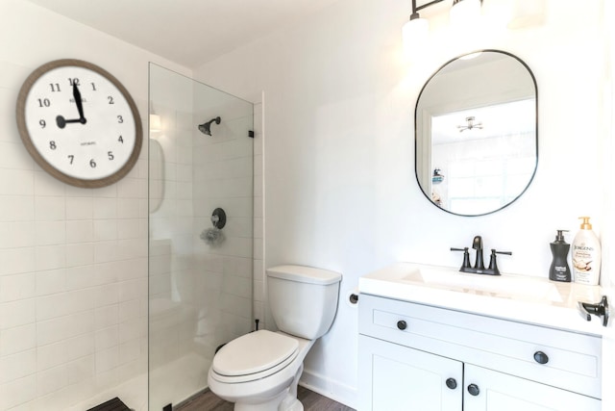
9:00
